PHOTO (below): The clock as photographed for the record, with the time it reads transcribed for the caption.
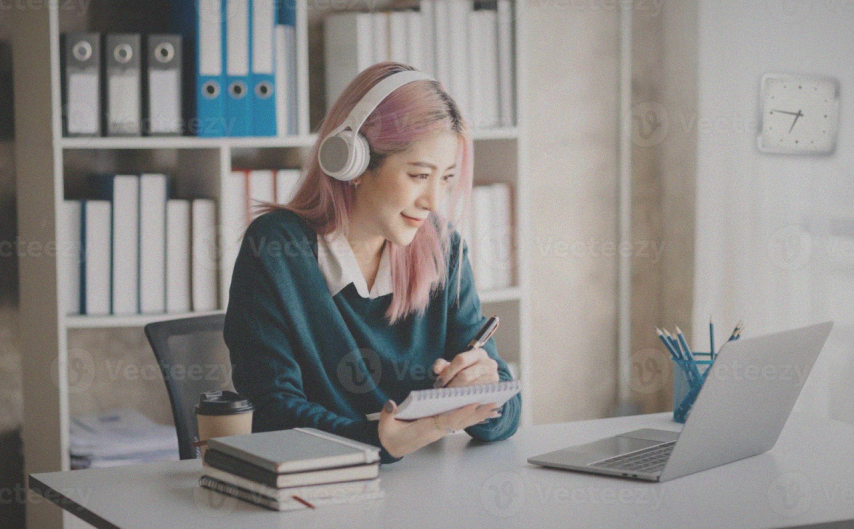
6:46
